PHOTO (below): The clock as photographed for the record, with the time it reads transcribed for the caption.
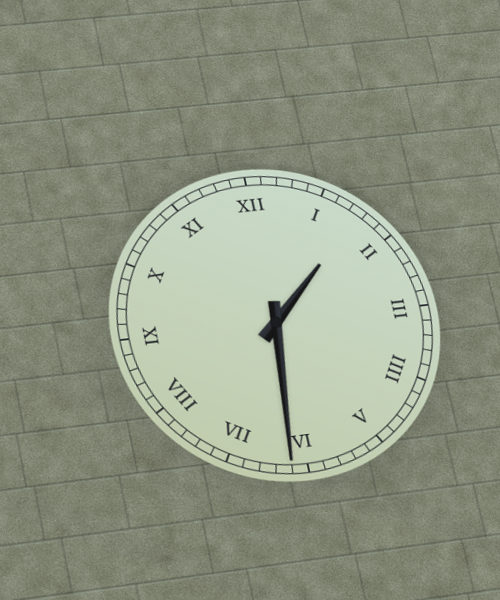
1:31
